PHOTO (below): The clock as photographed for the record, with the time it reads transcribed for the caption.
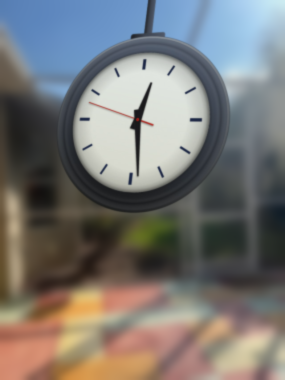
12:28:48
